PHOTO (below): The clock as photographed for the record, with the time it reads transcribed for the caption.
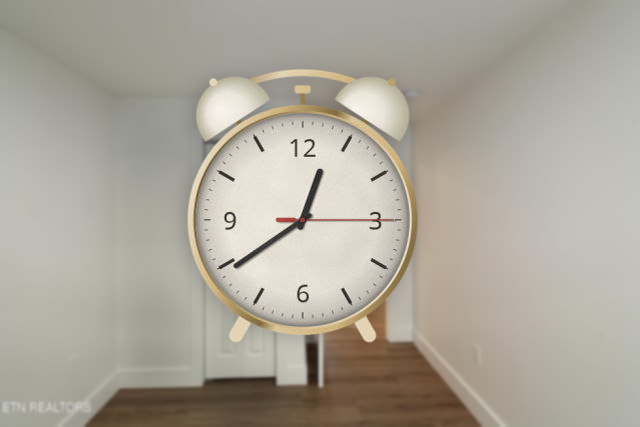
12:39:15
